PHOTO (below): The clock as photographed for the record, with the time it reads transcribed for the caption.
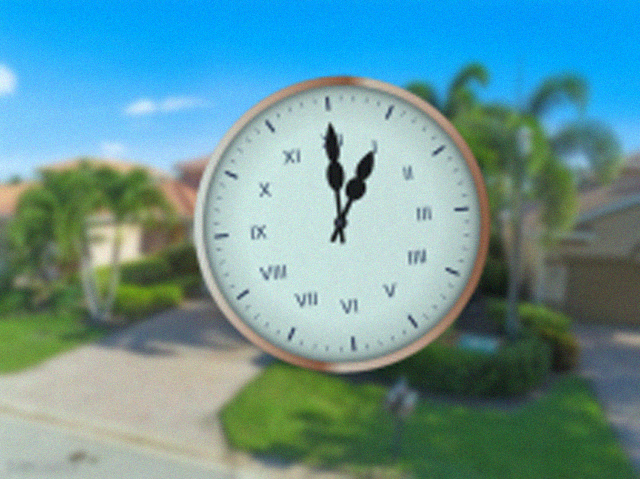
1:00
